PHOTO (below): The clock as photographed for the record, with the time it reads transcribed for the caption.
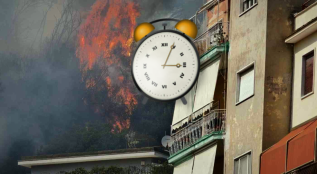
3:04
